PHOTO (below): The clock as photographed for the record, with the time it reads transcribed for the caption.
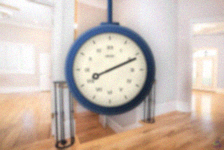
8:11
